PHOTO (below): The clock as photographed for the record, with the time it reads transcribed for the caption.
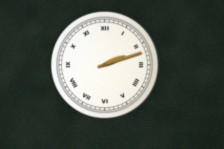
2:12
